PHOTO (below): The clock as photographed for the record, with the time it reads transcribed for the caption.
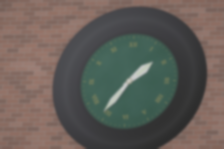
1:36
